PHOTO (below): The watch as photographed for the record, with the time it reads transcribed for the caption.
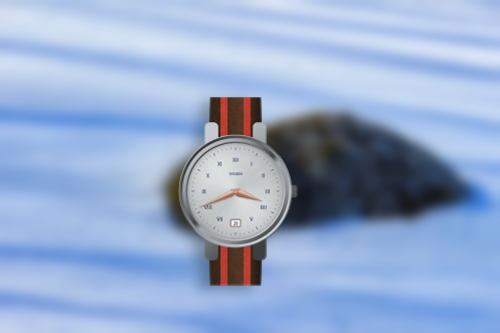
3:41
